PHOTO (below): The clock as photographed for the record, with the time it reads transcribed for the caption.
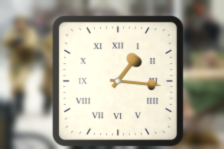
1:16
